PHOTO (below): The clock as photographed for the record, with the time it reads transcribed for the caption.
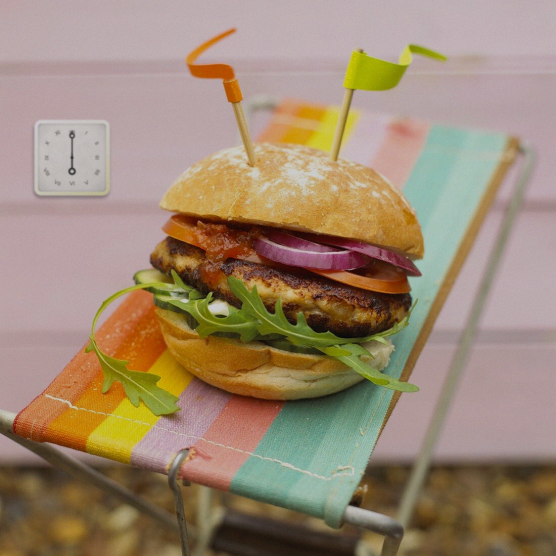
6:00
